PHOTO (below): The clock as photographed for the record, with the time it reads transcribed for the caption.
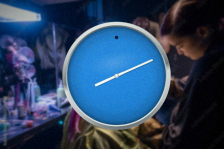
8:11
